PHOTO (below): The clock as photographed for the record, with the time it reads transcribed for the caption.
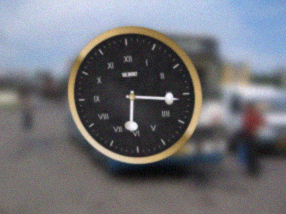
6:16
